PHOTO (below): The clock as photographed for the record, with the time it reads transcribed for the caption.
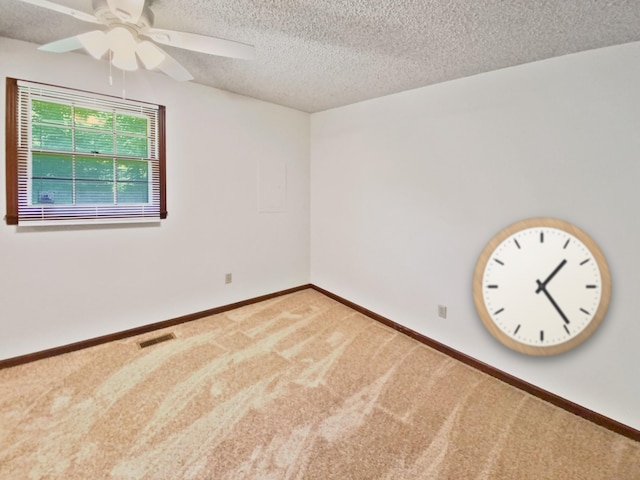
1:24
